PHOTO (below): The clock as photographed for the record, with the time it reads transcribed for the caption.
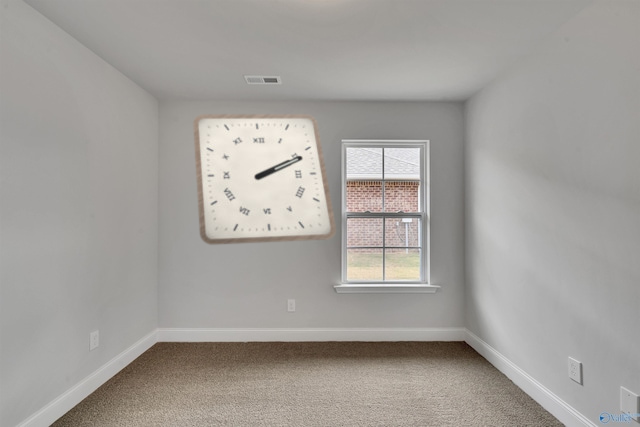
2:11
